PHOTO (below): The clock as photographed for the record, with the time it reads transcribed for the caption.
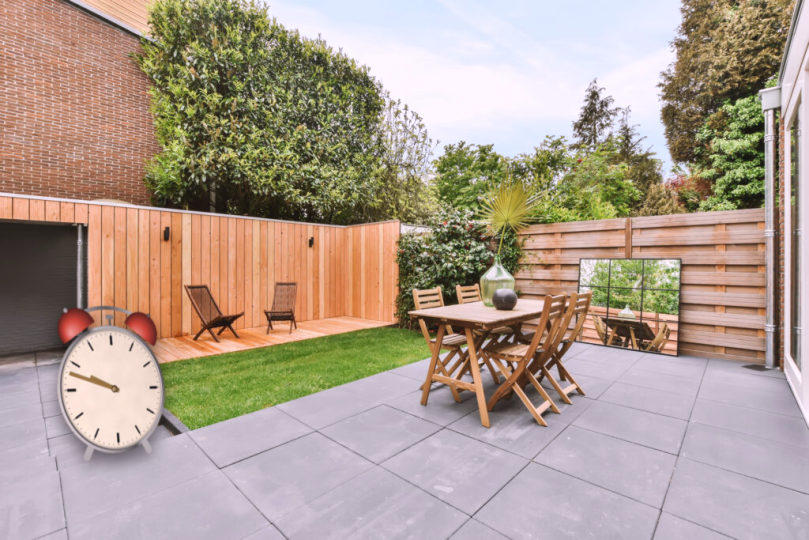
9:48
